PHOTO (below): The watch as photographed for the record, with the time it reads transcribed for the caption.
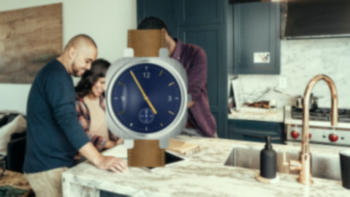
4:55
